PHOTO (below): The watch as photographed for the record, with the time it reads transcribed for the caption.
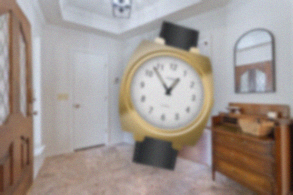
12:53
